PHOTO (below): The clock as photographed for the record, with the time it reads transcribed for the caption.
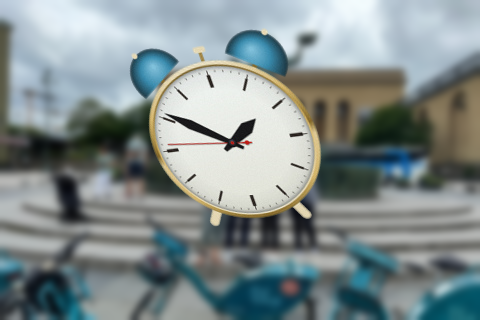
1:50:46
